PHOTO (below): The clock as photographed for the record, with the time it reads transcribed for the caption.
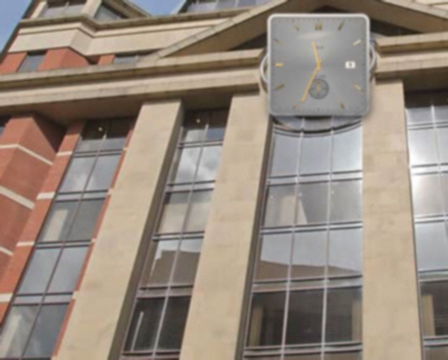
11:34
